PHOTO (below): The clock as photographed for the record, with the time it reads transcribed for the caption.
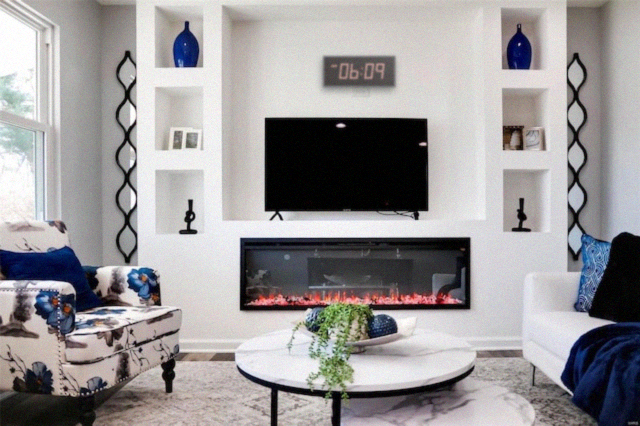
6:09
